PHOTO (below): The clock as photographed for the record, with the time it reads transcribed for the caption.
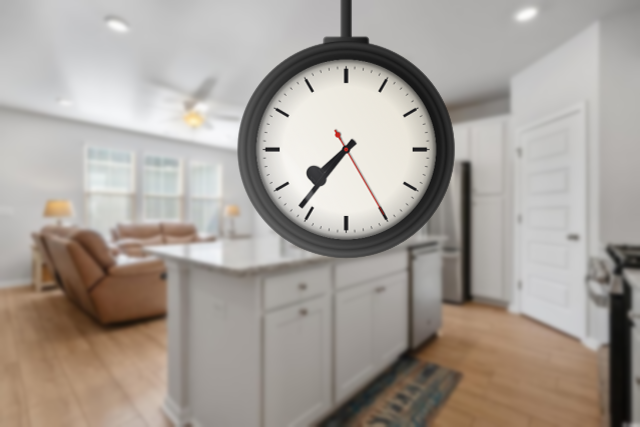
7:36:25
